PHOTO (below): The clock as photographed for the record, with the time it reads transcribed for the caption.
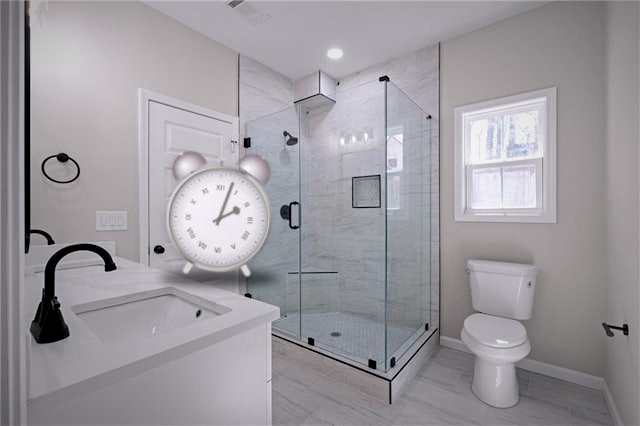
2:03
